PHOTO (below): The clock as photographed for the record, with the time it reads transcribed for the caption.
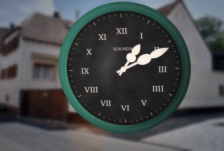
1:11
